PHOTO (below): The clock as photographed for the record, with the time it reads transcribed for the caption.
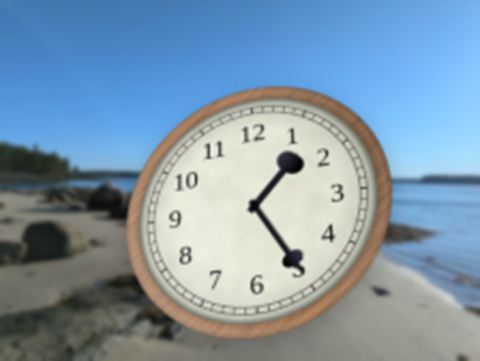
1:25
